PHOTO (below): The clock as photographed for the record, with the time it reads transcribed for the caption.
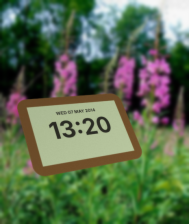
13:20
